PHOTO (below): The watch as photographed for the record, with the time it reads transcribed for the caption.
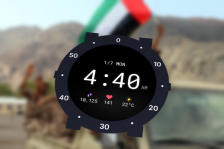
4:40
